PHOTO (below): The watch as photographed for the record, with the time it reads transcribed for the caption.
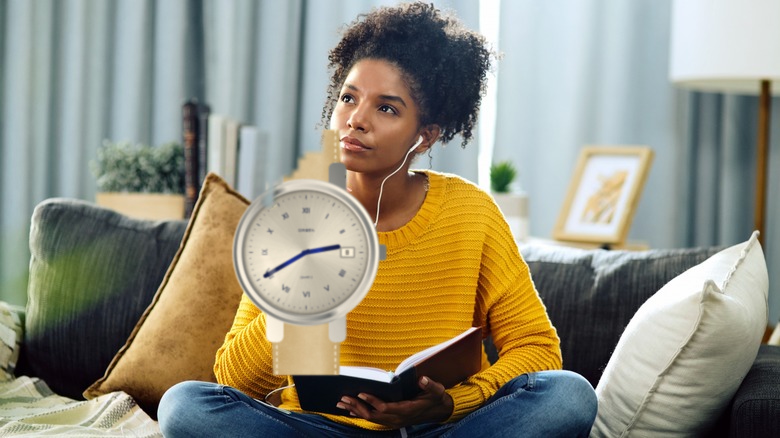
2:40
